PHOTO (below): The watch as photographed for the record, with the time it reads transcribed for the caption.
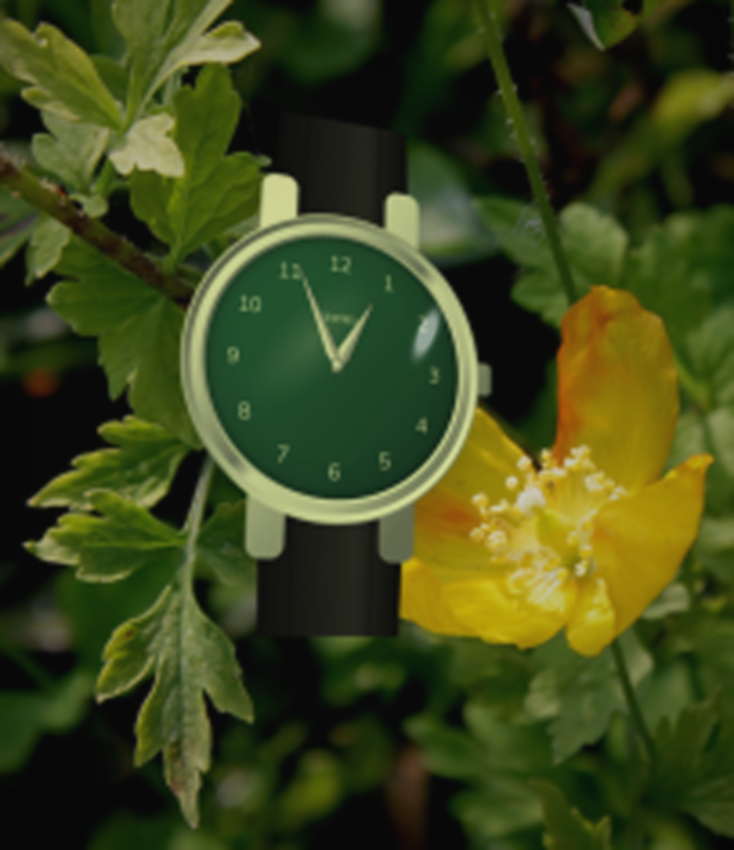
12:56
